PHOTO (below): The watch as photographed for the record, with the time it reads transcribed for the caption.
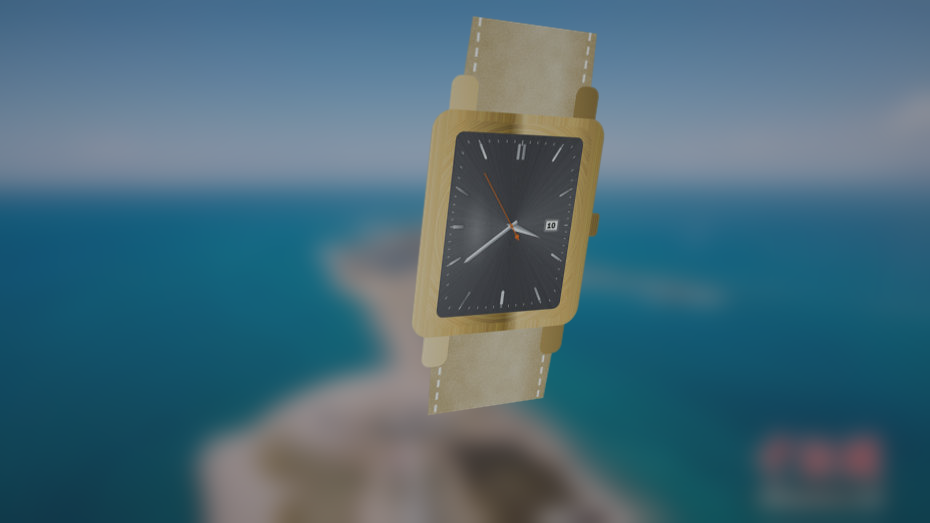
3:38:54
